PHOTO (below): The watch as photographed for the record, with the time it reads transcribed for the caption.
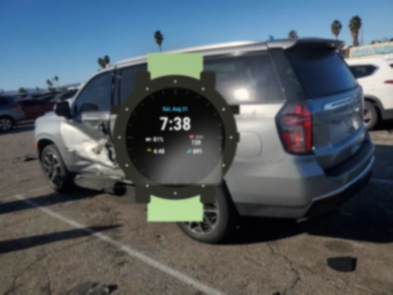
7:38
